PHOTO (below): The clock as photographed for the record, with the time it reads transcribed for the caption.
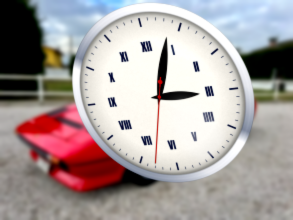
3:03:33
